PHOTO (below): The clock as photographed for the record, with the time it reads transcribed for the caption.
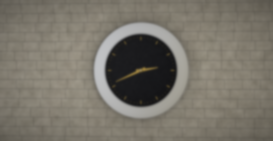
2:41
